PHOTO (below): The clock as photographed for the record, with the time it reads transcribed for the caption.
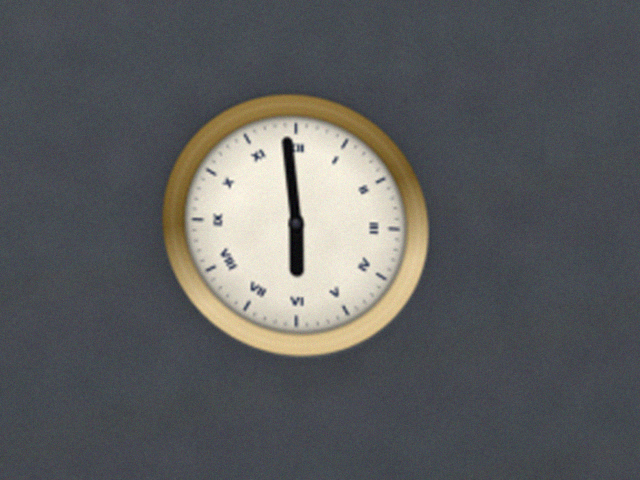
5:59
